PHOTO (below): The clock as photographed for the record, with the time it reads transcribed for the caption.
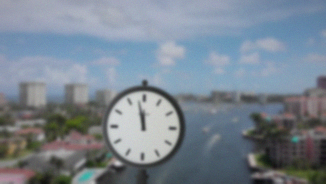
11:58
